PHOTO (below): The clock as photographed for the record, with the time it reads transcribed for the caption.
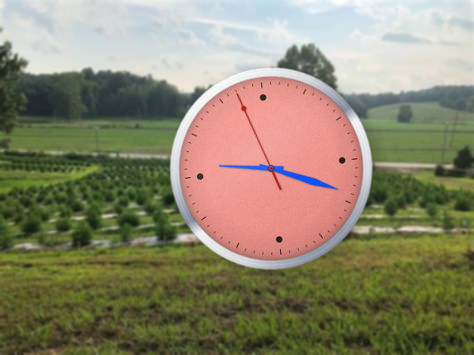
9:18:57
